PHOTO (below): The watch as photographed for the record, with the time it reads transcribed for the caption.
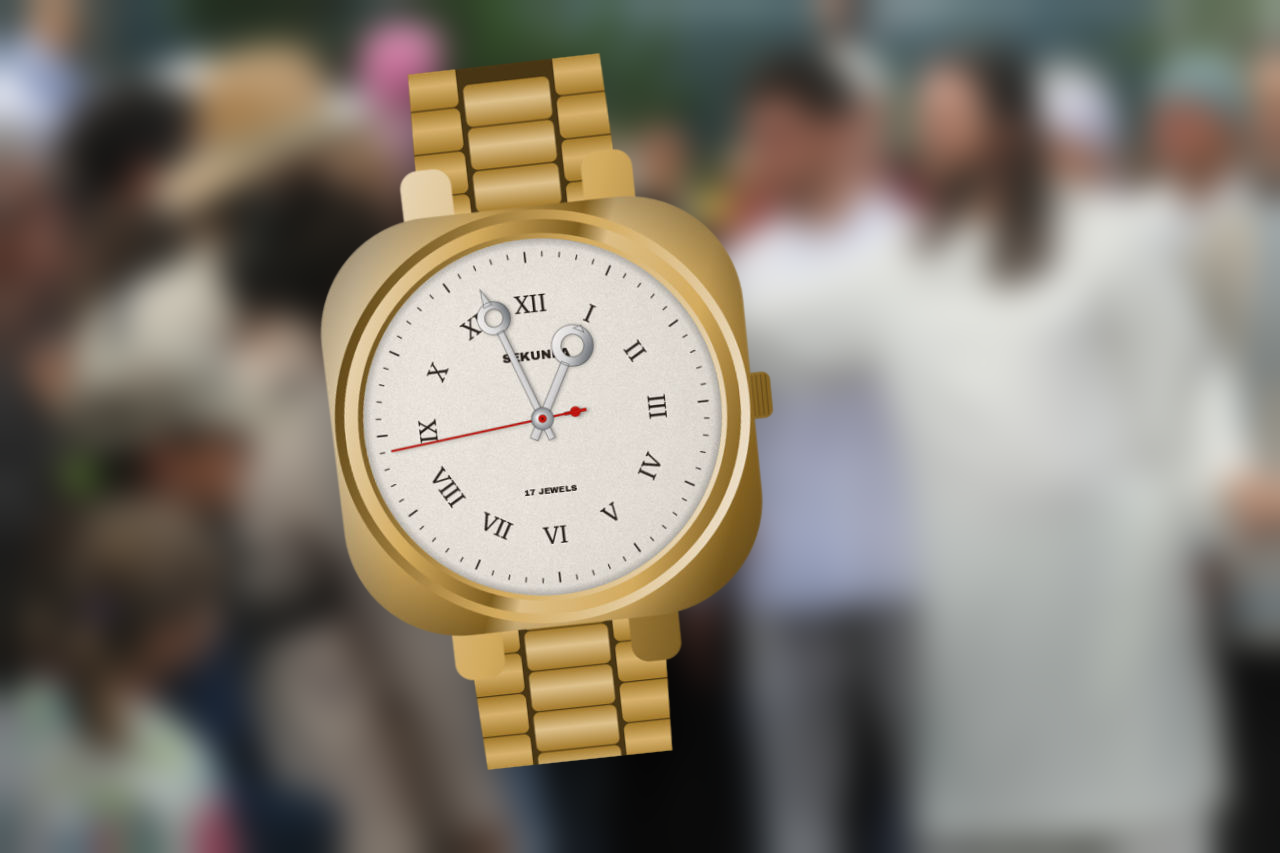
12:56:44
